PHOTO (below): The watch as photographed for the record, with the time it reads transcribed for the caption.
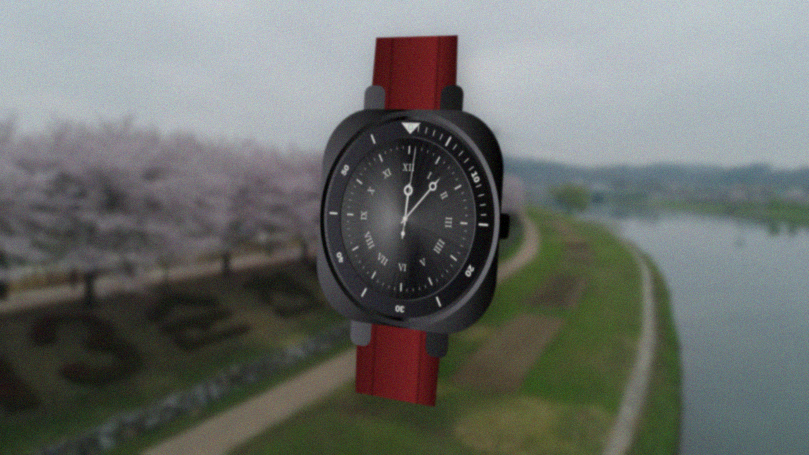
12:07:01
